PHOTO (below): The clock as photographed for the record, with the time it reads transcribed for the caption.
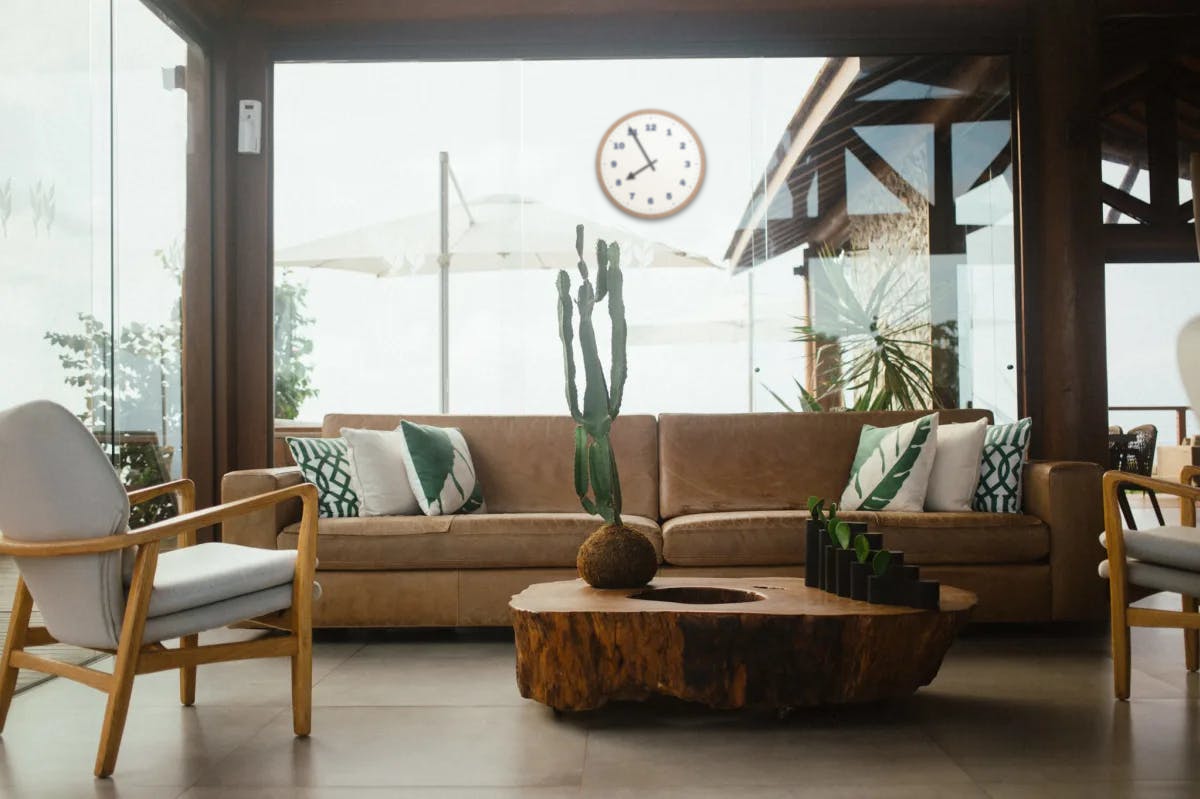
7:55
